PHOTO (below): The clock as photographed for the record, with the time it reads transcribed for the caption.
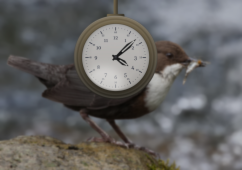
4:08
